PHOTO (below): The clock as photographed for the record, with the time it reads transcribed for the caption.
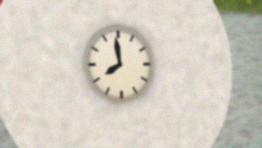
7:59
